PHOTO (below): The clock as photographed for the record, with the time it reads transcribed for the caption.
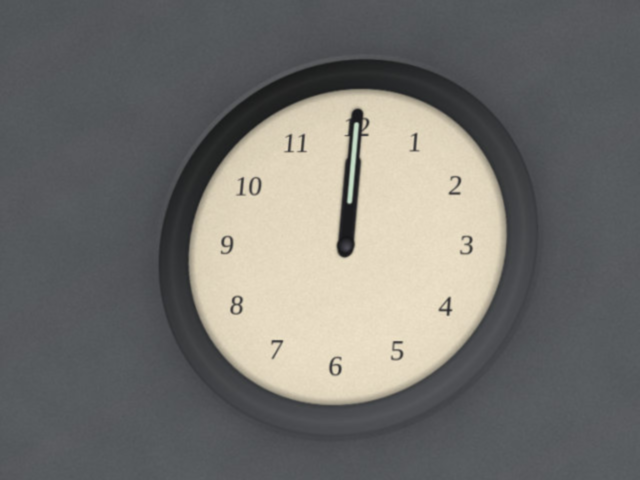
12:00
